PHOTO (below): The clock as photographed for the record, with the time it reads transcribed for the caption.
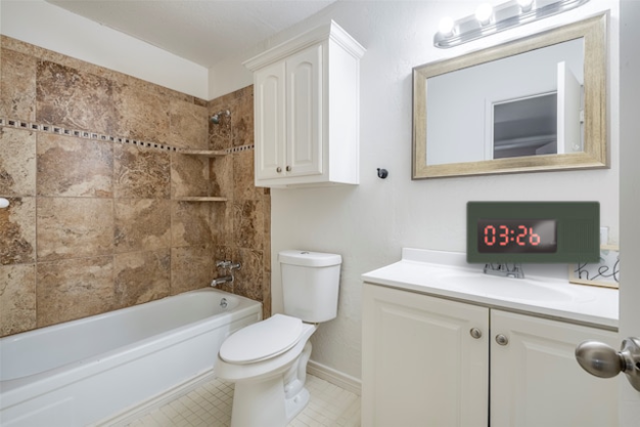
3:26
